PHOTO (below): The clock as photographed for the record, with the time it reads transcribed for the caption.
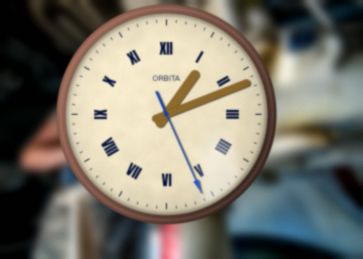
1:11:26
